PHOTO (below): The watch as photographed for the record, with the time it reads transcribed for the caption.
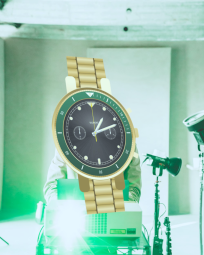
1:12
